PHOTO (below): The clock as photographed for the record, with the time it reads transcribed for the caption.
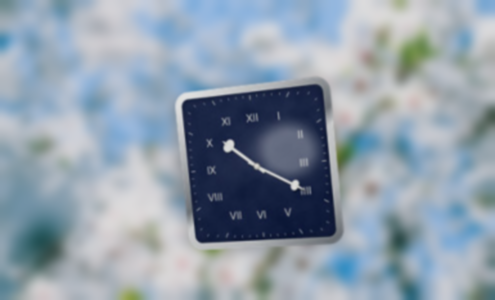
10:20
